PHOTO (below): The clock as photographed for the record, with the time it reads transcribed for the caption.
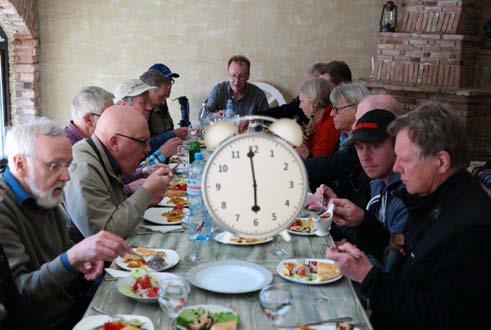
5:59
